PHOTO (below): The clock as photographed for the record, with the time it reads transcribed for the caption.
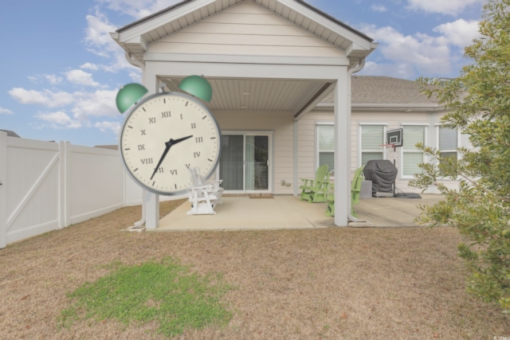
2:36
